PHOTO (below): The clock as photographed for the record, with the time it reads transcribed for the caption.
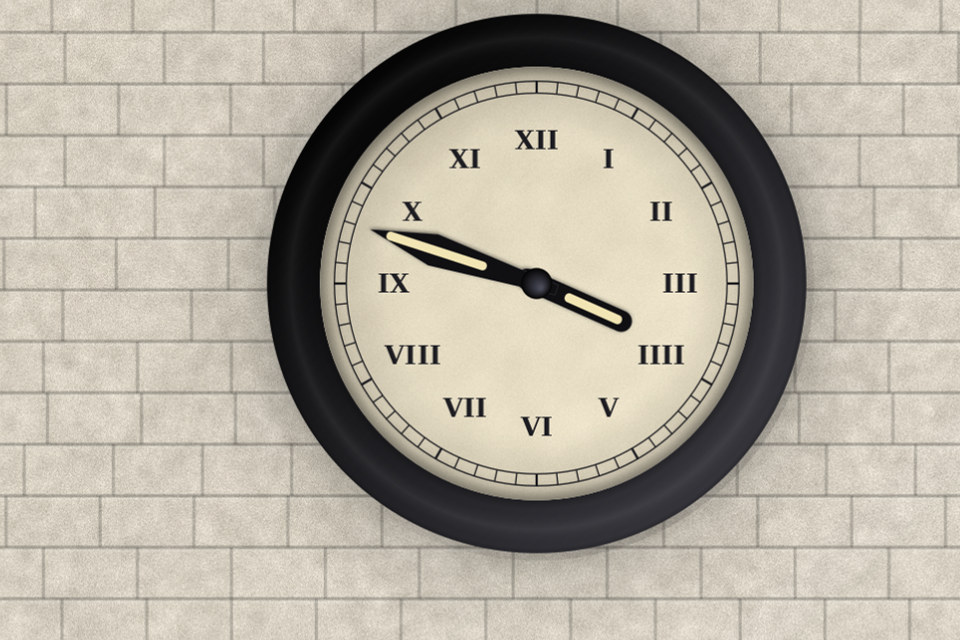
3:48
